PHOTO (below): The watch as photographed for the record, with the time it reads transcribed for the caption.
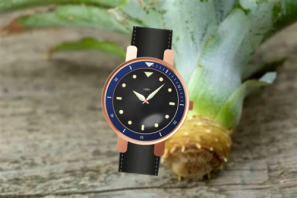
10:07
